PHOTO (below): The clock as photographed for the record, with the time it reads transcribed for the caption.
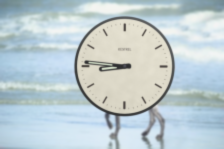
8:46
